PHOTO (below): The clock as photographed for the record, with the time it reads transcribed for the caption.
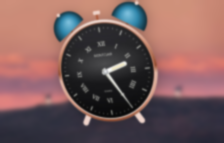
2:25
